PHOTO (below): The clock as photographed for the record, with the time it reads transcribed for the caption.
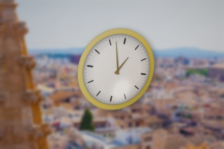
12:57
